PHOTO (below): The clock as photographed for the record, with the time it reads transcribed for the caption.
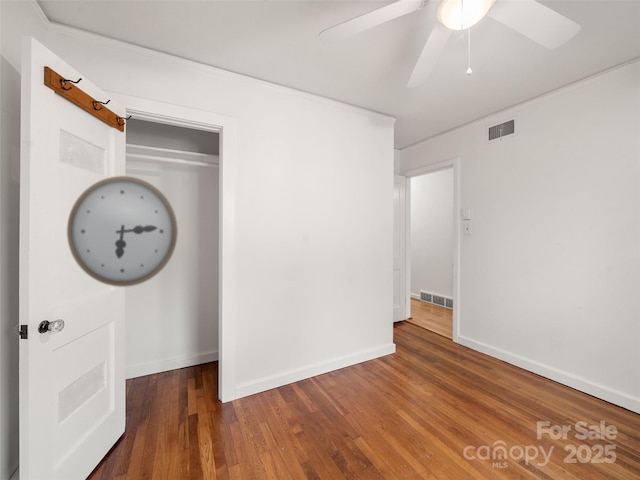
6:14
